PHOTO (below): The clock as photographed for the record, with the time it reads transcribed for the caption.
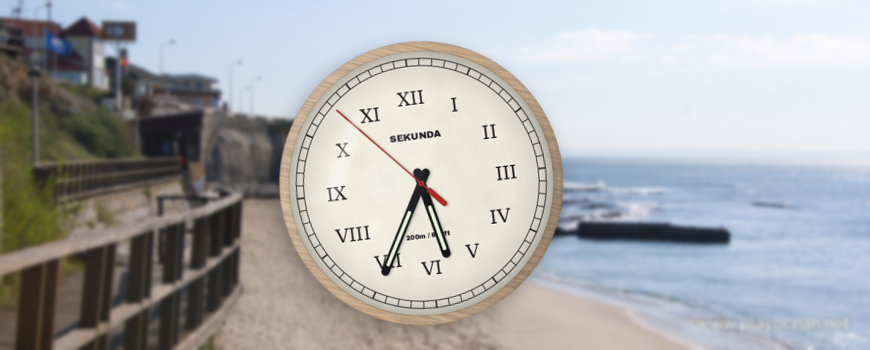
5:34:53
